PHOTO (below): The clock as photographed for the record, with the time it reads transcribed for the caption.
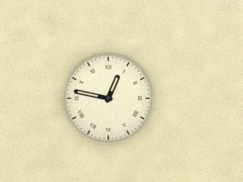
12:47
